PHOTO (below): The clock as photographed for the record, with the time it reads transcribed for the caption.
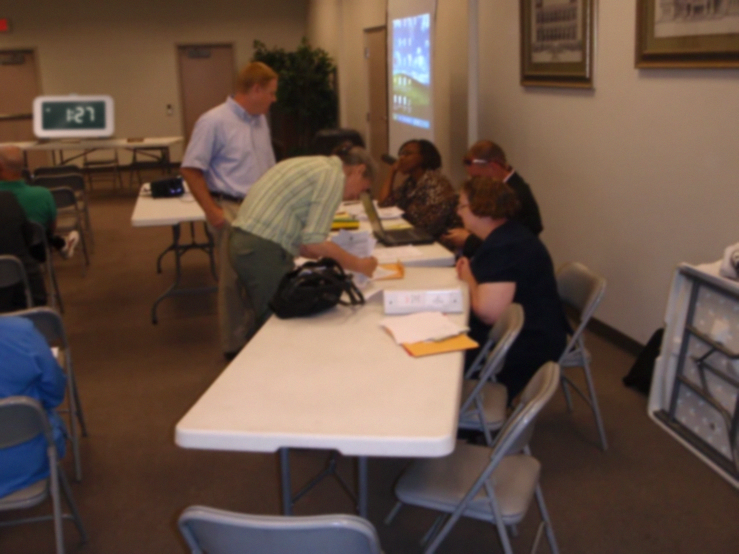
1:27
